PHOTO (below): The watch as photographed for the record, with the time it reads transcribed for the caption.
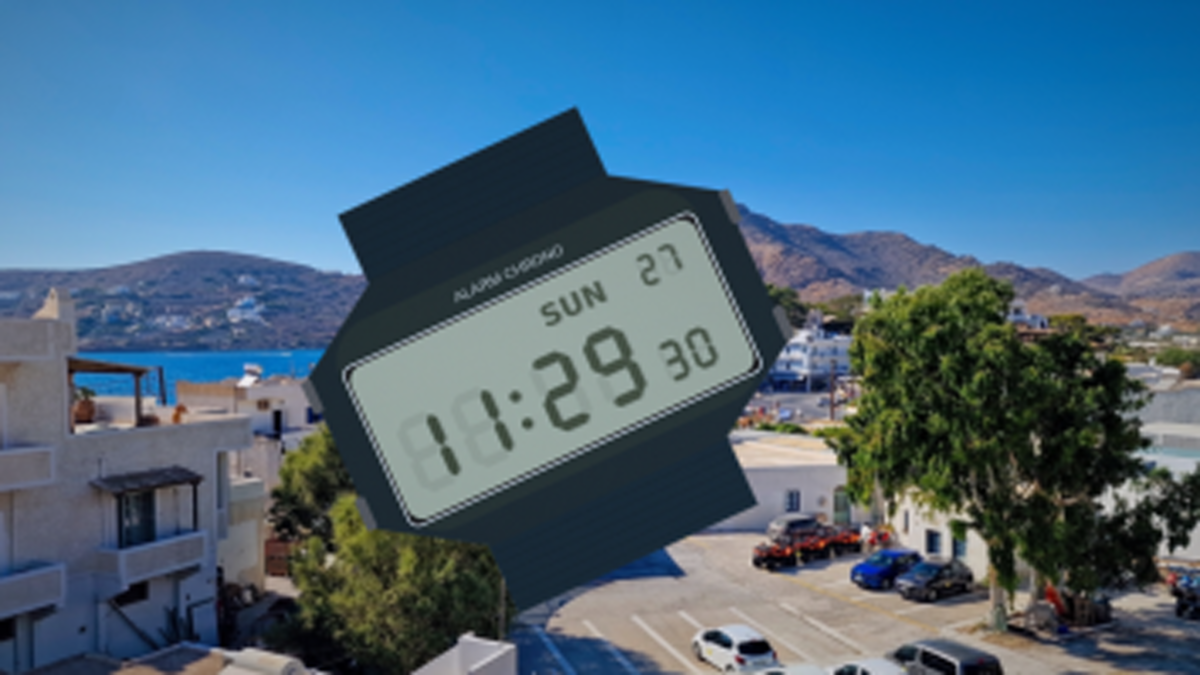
11:29:30
